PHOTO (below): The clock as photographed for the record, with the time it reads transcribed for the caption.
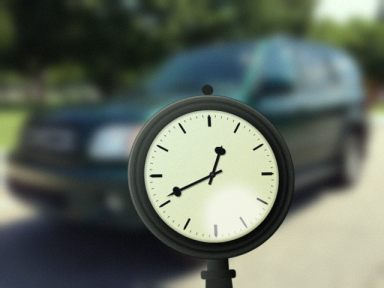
12:41
